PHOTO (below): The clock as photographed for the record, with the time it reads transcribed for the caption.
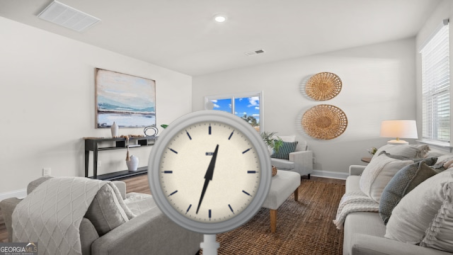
12:33
